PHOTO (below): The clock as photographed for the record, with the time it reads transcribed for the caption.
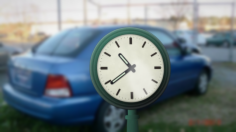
10:39
